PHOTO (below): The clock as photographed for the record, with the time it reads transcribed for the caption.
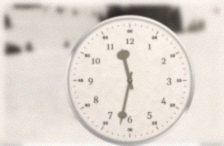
11:32
